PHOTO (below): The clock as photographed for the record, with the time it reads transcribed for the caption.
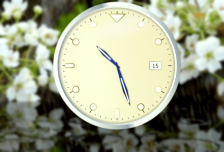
10:27
